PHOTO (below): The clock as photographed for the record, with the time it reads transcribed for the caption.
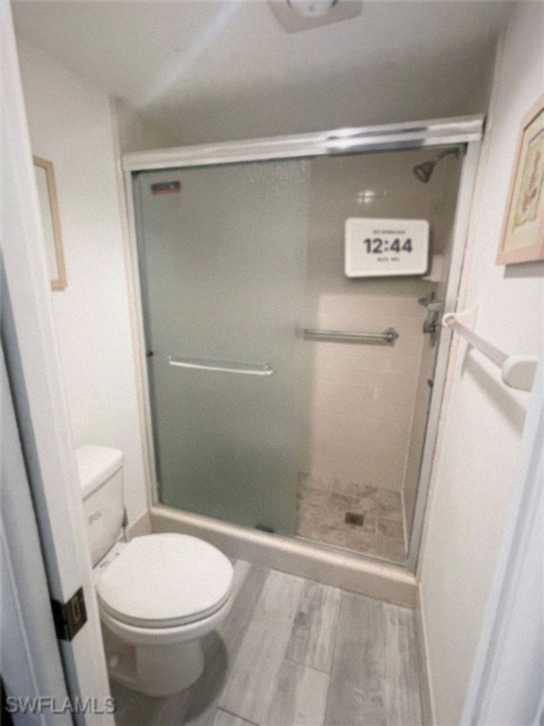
12:44
